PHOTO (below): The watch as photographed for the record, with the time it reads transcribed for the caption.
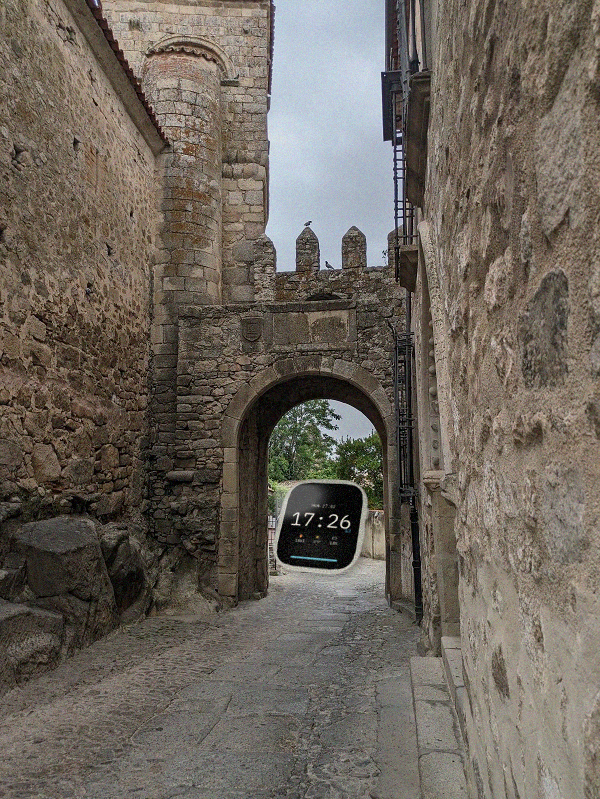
17:26
